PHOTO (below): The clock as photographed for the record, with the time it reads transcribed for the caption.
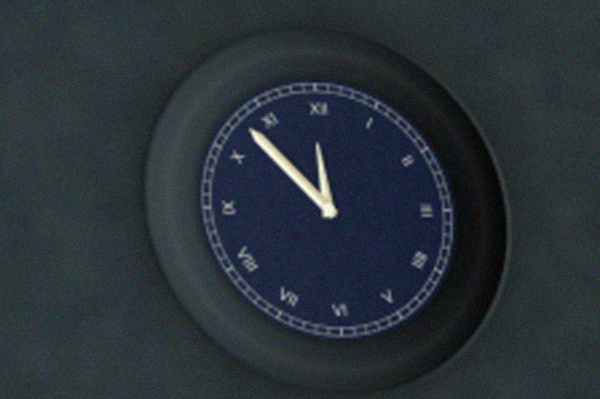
11:53
